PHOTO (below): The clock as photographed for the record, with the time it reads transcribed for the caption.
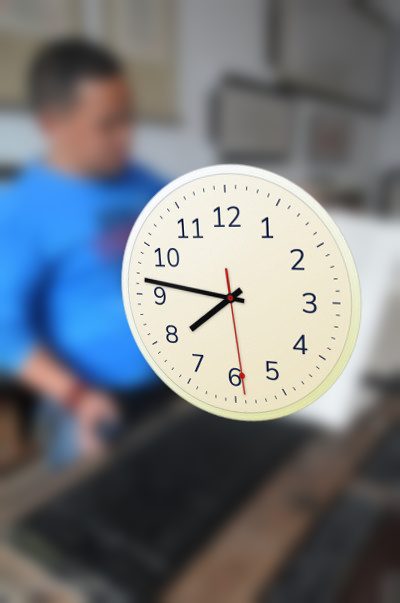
7:46:29
